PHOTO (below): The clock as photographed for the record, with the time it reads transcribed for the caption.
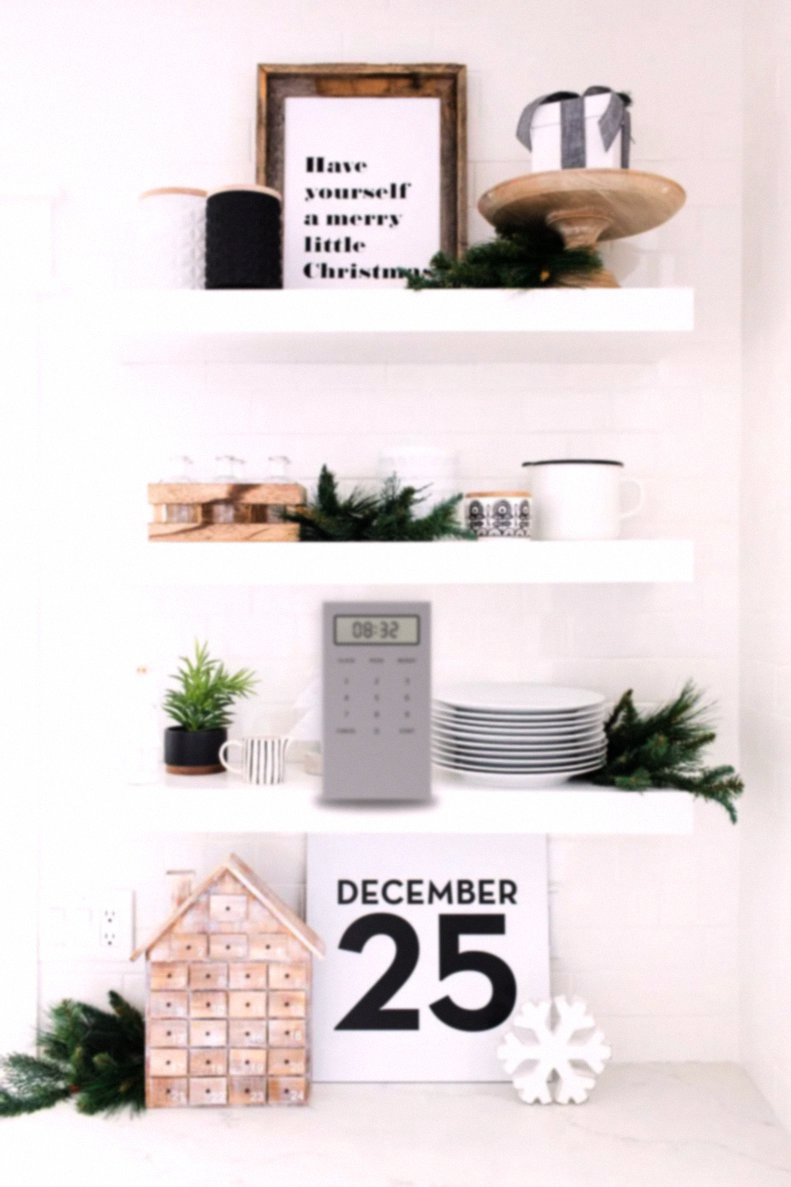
8:32
